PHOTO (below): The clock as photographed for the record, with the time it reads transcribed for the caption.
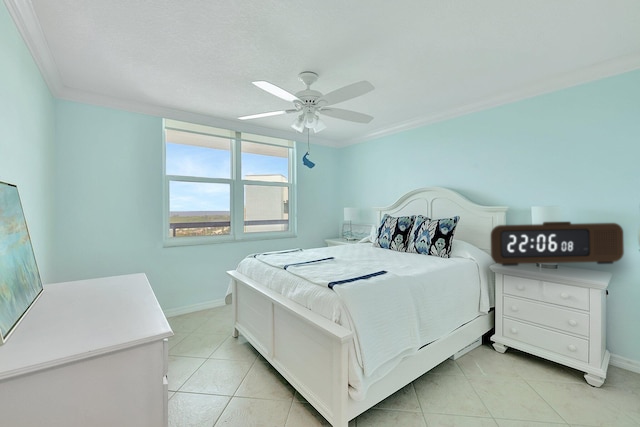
22:06:08
